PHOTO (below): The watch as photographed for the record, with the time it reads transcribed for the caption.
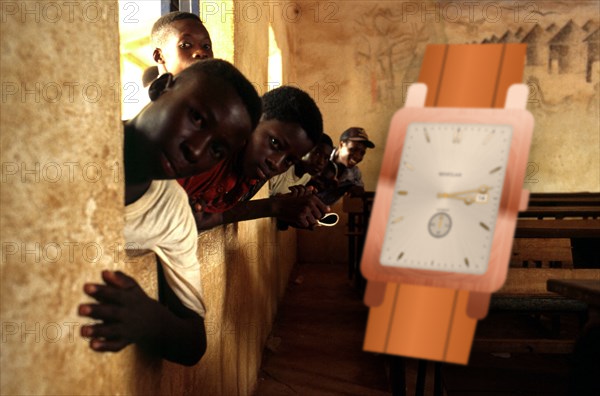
3:13
